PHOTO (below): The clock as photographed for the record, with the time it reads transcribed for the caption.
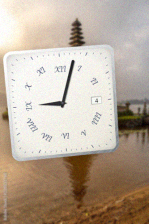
9:03
